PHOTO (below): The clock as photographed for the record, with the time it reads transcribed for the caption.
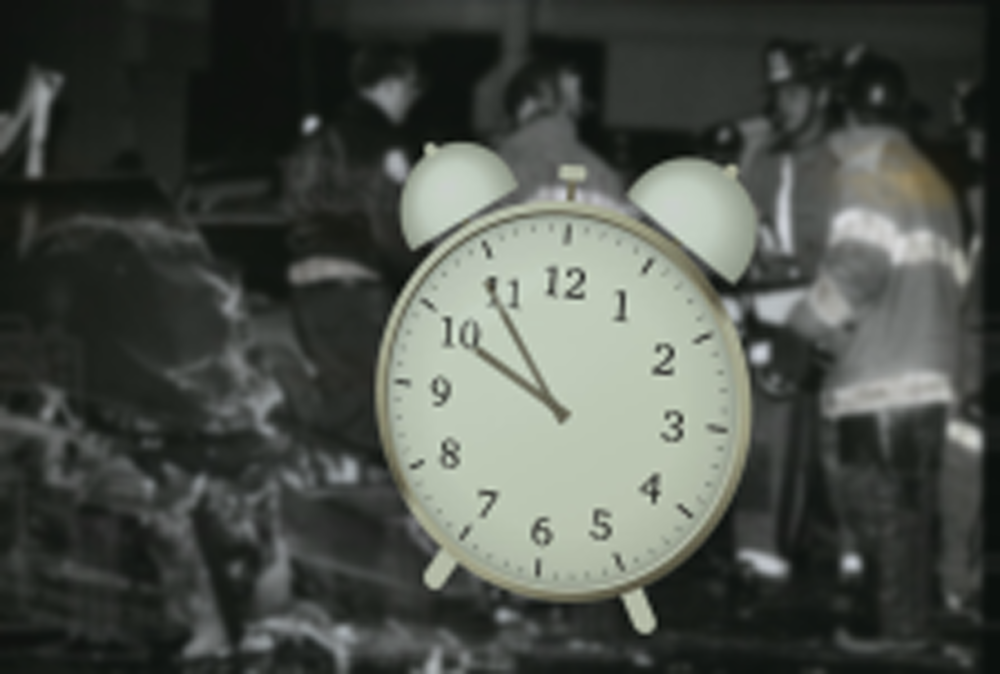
9:54
